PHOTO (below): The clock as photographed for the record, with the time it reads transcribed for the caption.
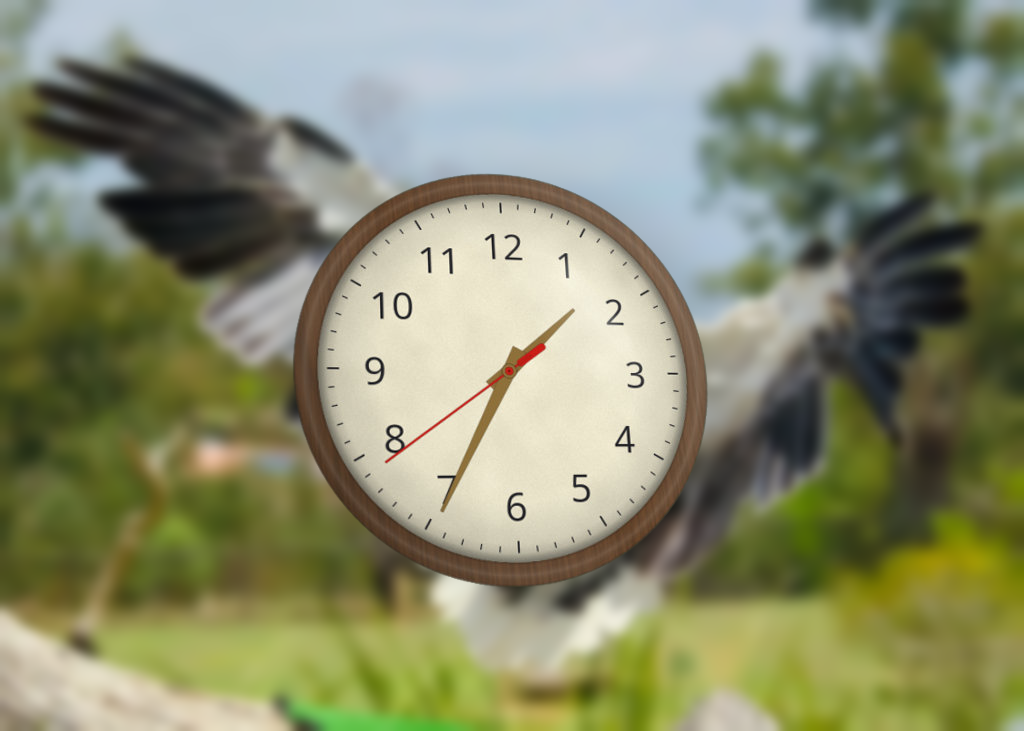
1:34:39
